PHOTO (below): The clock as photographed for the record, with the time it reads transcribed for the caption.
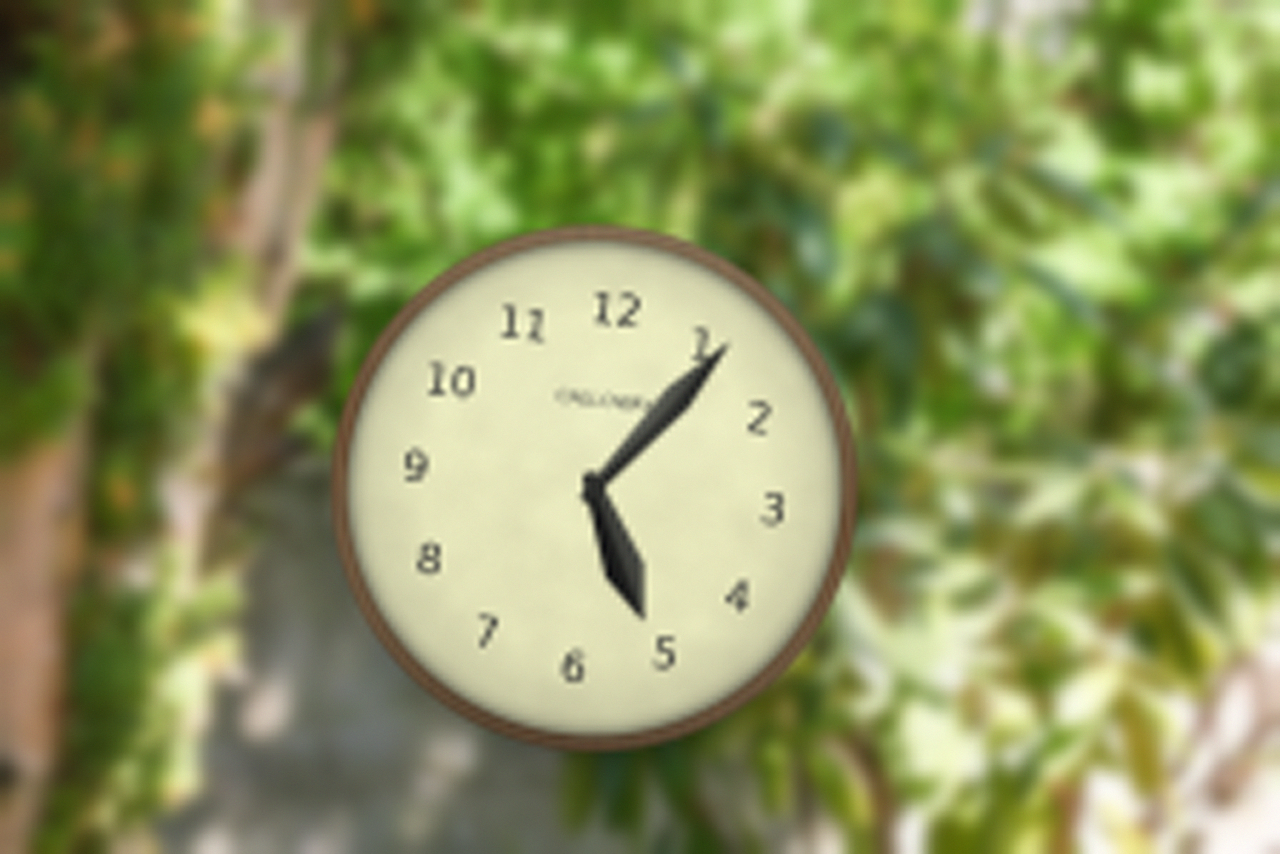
5:06
